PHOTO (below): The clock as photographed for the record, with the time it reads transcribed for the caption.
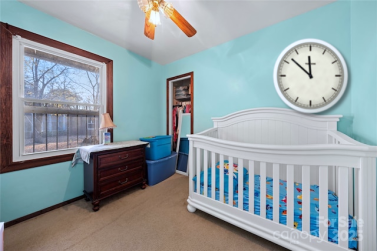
11:52
